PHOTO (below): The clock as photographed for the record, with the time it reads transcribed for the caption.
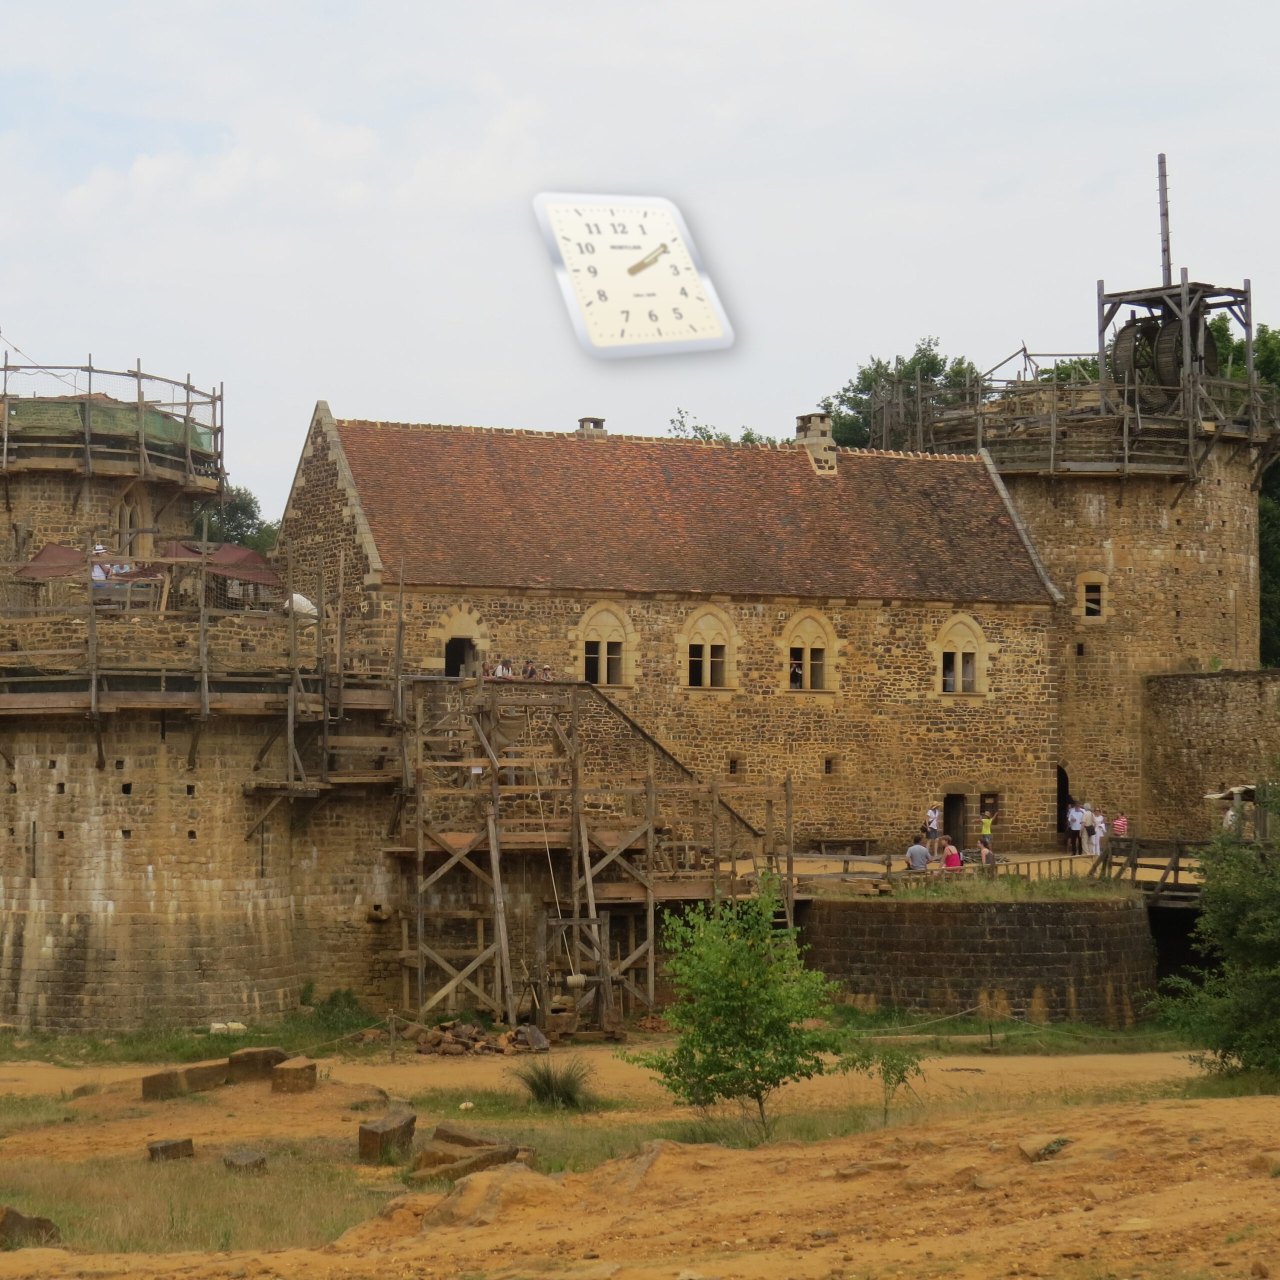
2:10
